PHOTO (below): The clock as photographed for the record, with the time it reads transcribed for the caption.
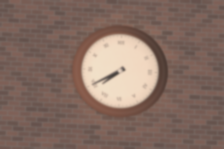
7:40
